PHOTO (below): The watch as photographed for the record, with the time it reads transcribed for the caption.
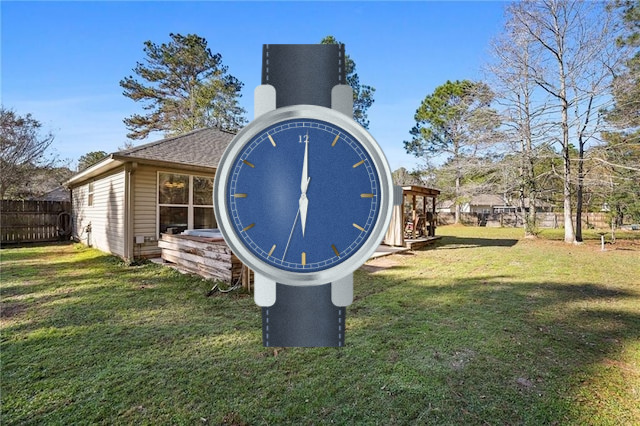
6:00:33
